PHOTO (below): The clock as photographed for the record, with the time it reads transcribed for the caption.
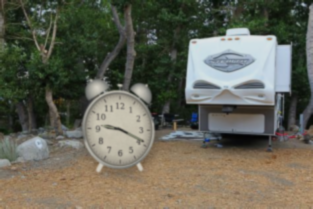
9:19
